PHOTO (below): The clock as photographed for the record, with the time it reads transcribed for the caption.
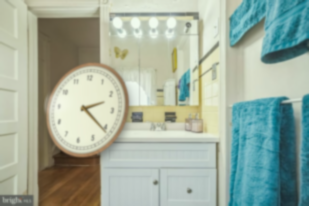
2:21
